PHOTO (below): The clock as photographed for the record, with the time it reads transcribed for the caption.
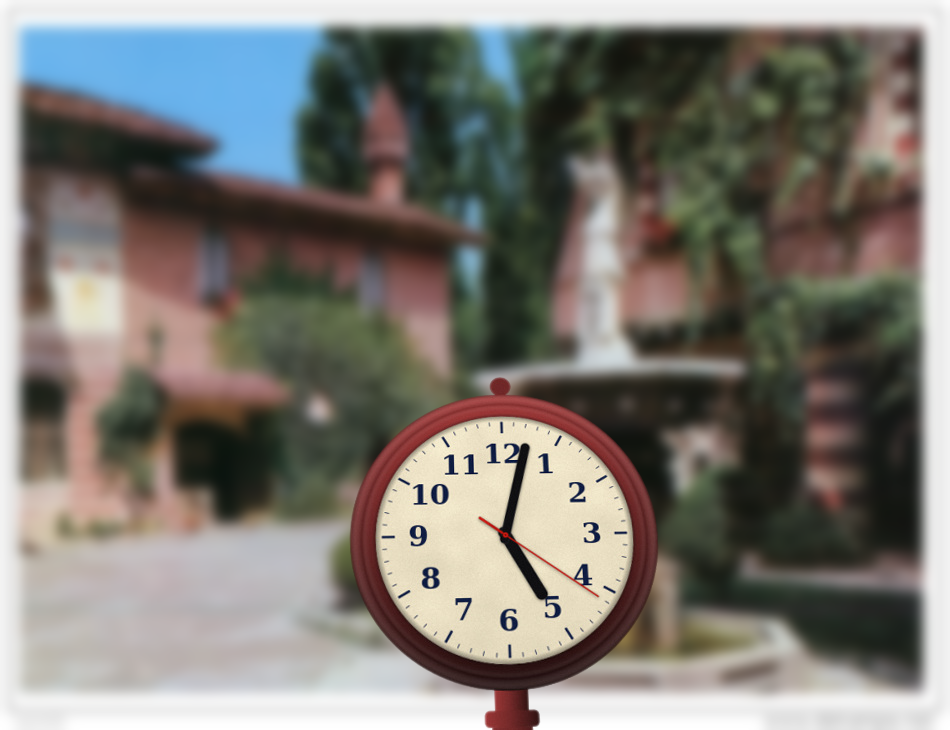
5:02:21
